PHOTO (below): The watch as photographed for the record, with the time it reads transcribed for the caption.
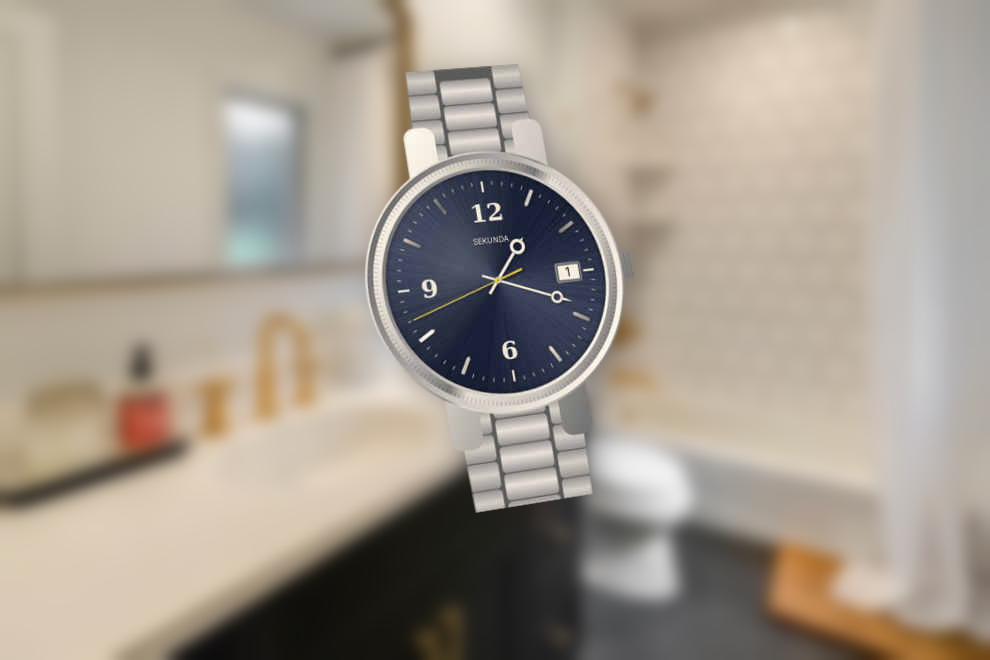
1:18:42
